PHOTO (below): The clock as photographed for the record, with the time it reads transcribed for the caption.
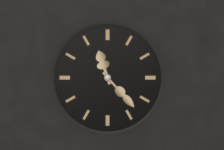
11:23
